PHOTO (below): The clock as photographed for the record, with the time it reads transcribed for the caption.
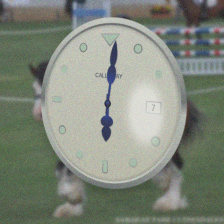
6:01
